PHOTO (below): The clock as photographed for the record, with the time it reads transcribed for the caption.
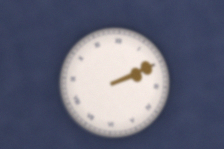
2:10
